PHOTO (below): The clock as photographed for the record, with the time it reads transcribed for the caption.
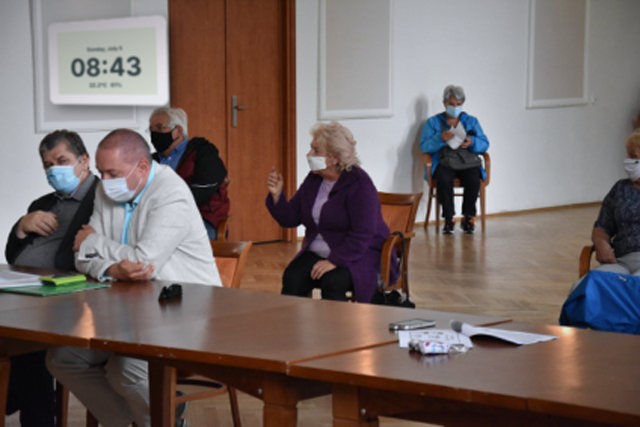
8:43
